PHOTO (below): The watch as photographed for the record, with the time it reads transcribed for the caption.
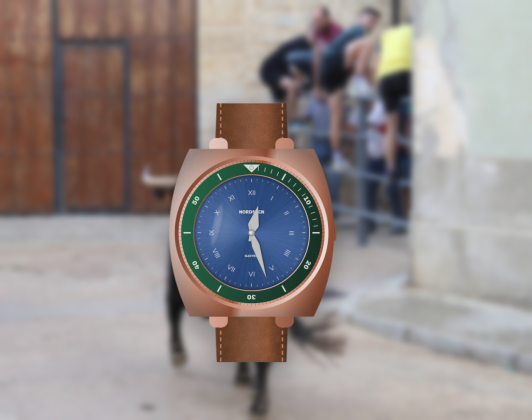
12:27
